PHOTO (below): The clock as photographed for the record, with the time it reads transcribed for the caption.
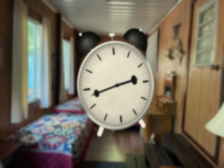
2:43
